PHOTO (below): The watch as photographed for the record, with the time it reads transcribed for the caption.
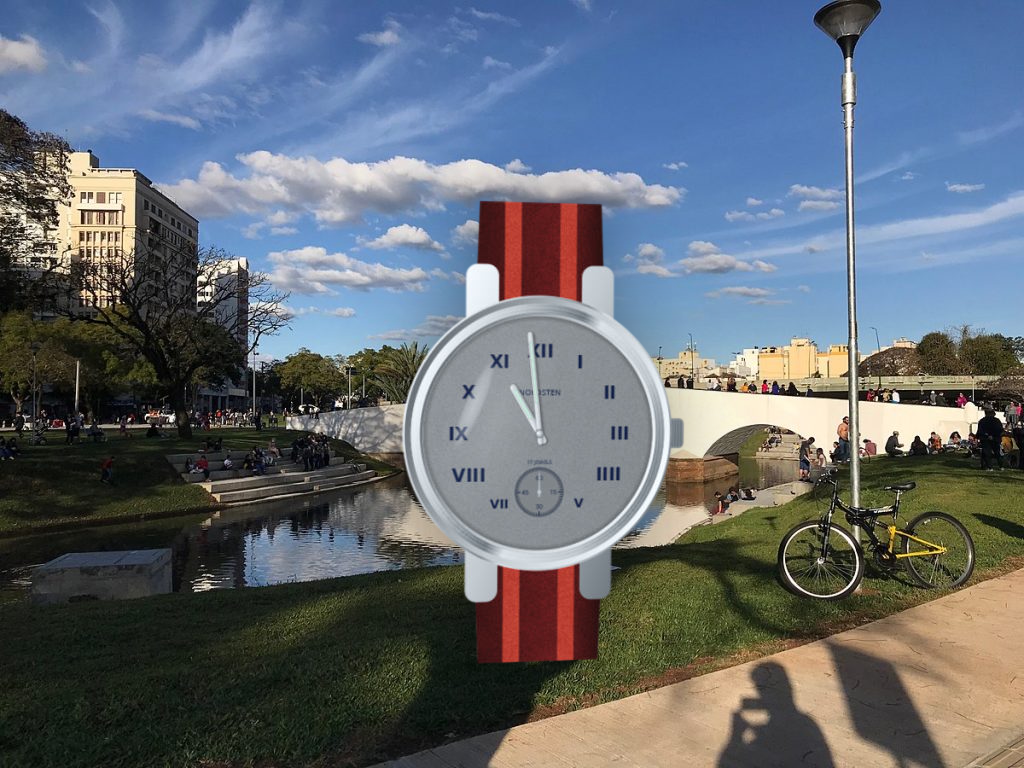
10:59
